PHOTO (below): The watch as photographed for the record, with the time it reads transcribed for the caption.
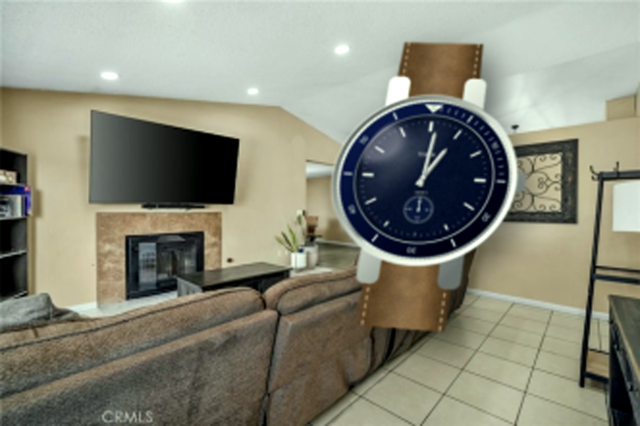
1:01
